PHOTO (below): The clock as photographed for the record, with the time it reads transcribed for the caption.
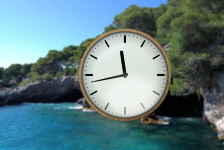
11:43
